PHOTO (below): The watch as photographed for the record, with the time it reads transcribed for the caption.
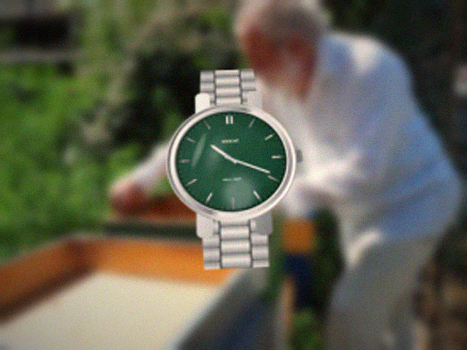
10:19
